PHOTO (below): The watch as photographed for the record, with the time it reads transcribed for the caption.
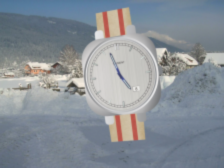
4:57
